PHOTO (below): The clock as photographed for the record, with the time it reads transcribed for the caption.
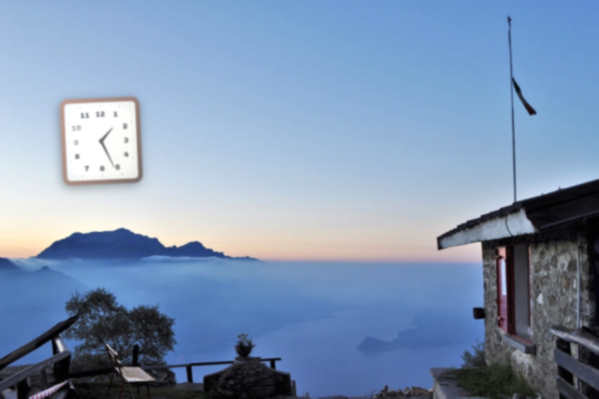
1:26
